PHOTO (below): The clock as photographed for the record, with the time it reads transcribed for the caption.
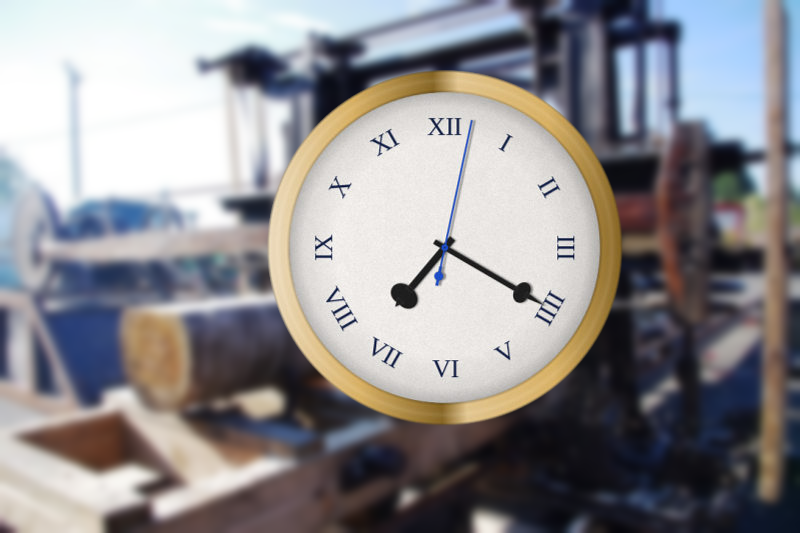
7:20:02
